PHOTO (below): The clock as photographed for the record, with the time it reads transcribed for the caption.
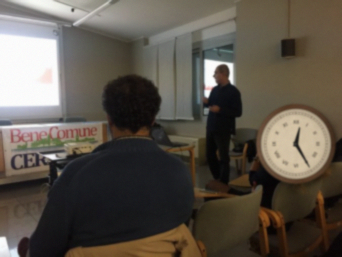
12:25
